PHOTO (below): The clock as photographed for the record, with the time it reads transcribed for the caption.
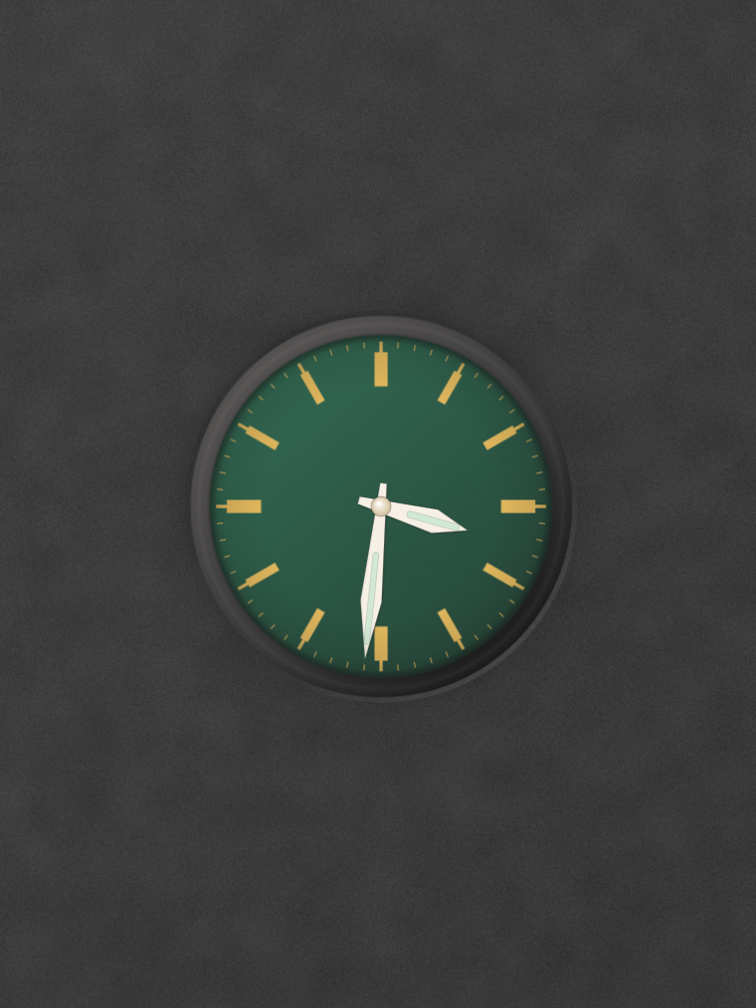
3:31
